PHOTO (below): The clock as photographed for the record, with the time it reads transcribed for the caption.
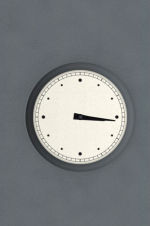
3:16
